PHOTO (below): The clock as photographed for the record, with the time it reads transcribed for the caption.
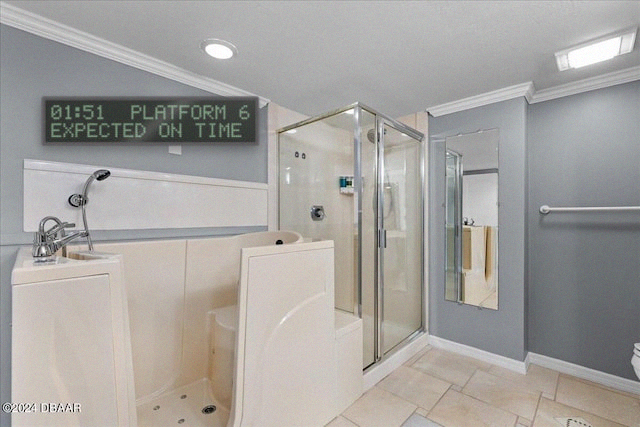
1:51
